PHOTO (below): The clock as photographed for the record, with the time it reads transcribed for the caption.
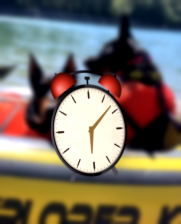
6:08
